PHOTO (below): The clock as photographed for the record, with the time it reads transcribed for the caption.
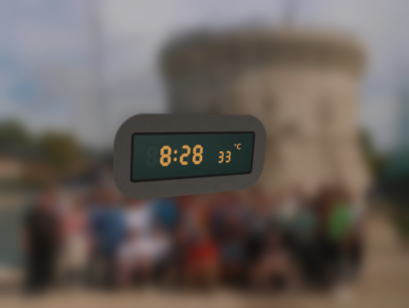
8:28
